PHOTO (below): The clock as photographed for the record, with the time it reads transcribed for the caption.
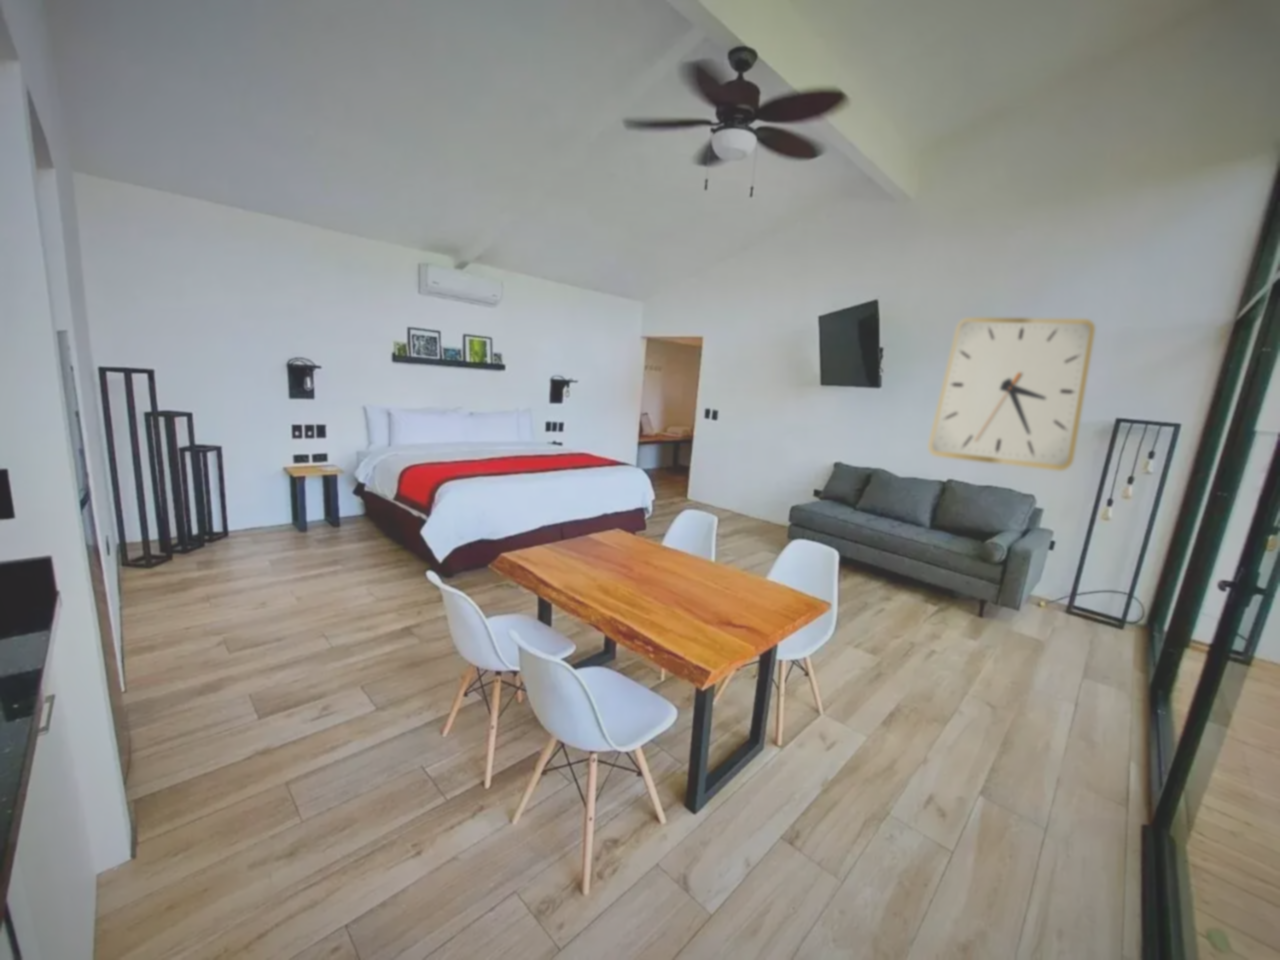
3:24:34
